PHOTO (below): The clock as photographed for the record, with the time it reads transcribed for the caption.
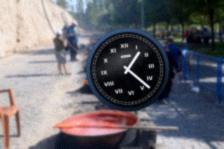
1:23
